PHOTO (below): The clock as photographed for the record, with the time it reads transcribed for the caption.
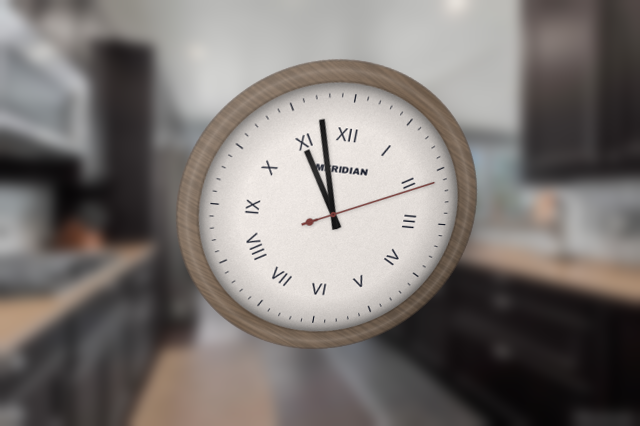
10:57:11
